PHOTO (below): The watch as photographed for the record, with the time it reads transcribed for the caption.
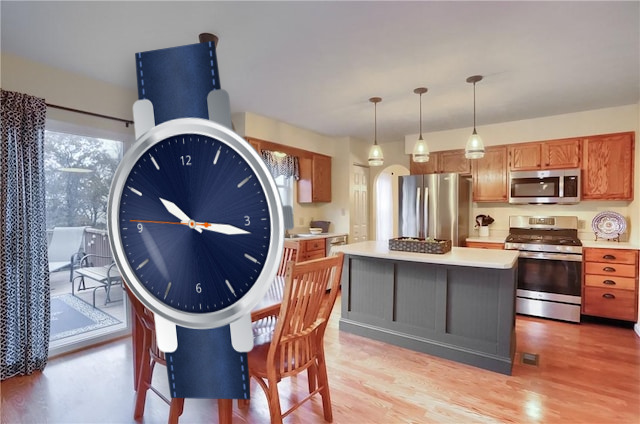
10:16:46
